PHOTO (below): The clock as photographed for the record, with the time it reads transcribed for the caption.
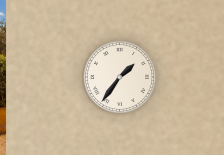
1:36
